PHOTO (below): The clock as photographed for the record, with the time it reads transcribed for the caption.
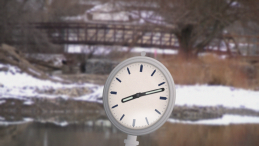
8:12
